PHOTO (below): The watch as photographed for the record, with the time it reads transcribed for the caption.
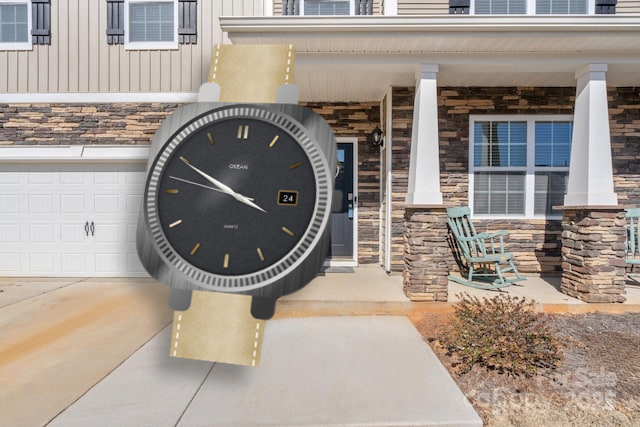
3:49:47
